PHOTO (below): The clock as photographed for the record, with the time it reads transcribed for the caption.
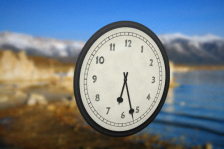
6:27
